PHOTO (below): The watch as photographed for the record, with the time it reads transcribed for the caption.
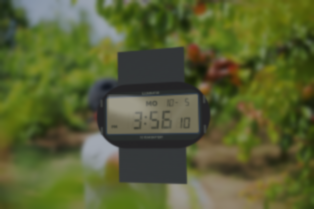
3:56:10
